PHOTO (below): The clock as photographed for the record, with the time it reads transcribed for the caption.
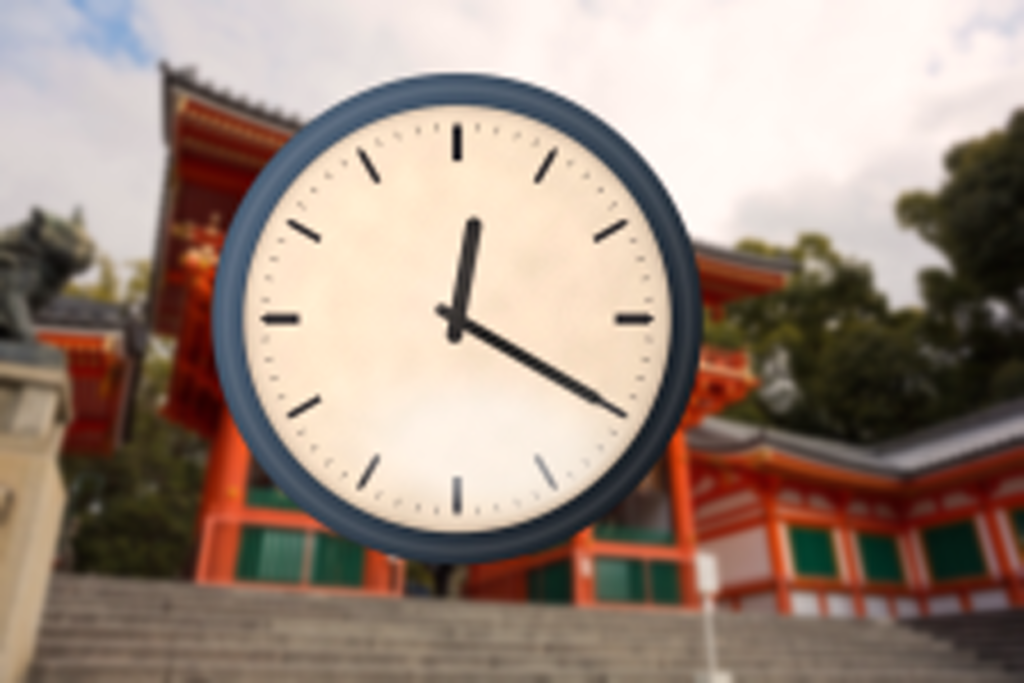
12:20
